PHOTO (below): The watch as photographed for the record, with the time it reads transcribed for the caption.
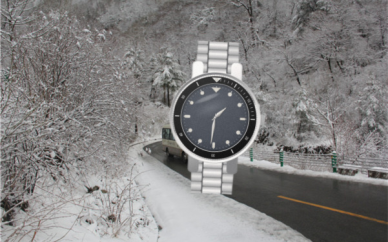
1:31
